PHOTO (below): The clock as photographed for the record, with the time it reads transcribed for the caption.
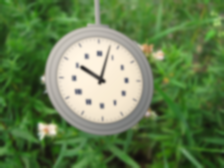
10:03
